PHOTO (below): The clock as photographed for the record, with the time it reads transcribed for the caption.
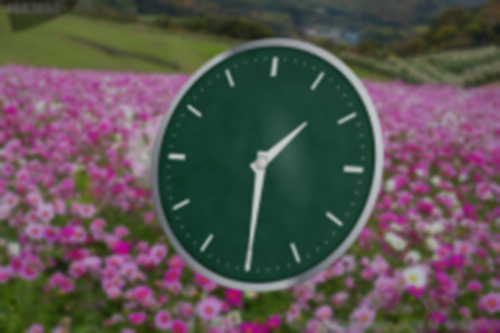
1:30
